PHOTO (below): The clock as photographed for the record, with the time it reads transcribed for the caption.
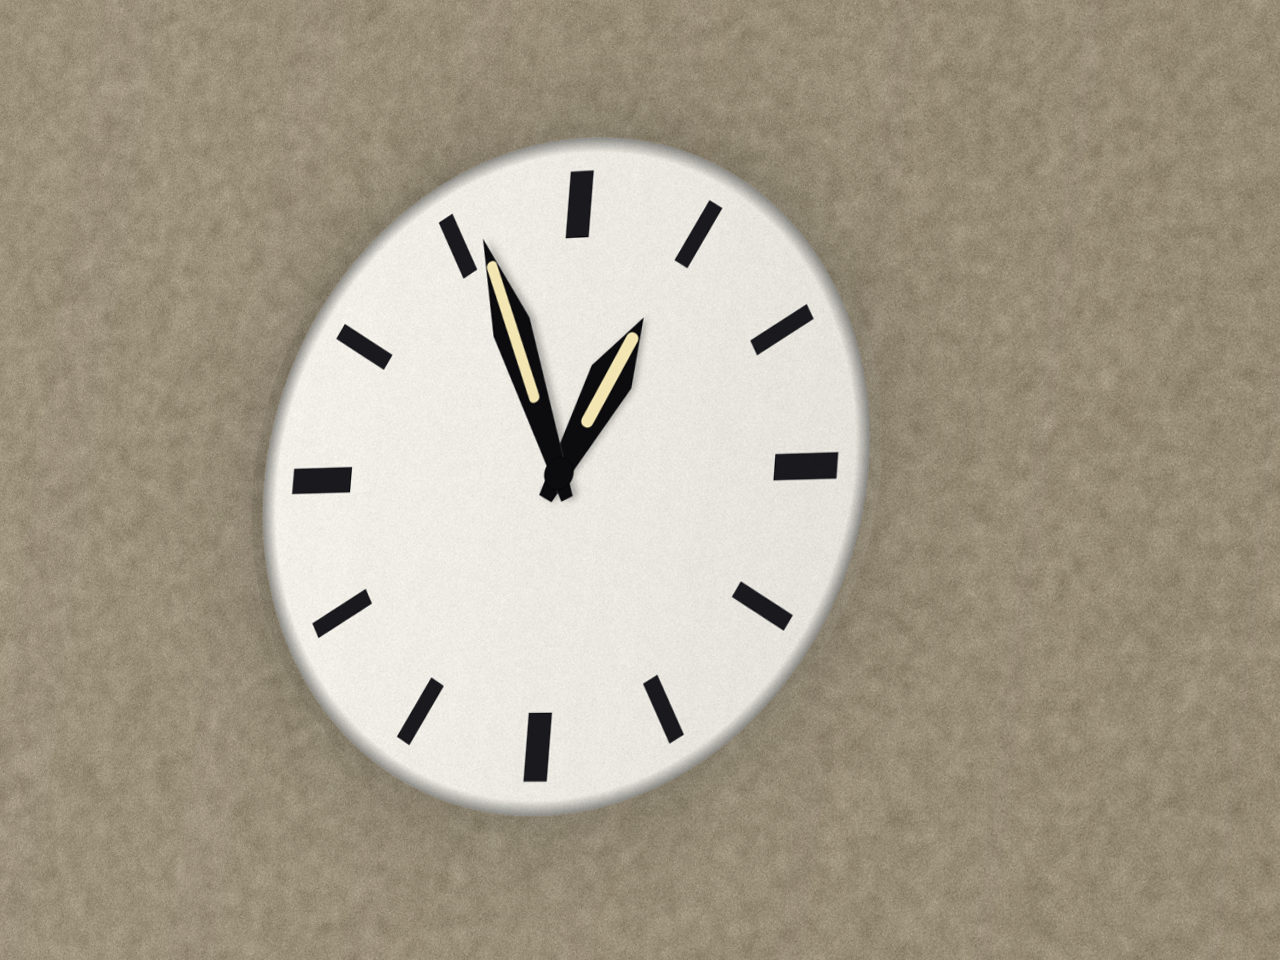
12:56
